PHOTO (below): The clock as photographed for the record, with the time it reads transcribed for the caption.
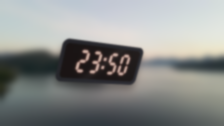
23:50
